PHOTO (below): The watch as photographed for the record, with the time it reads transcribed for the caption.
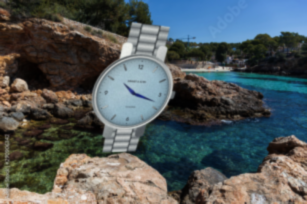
10:18
